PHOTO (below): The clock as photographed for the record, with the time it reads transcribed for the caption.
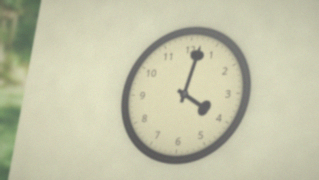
4:02
